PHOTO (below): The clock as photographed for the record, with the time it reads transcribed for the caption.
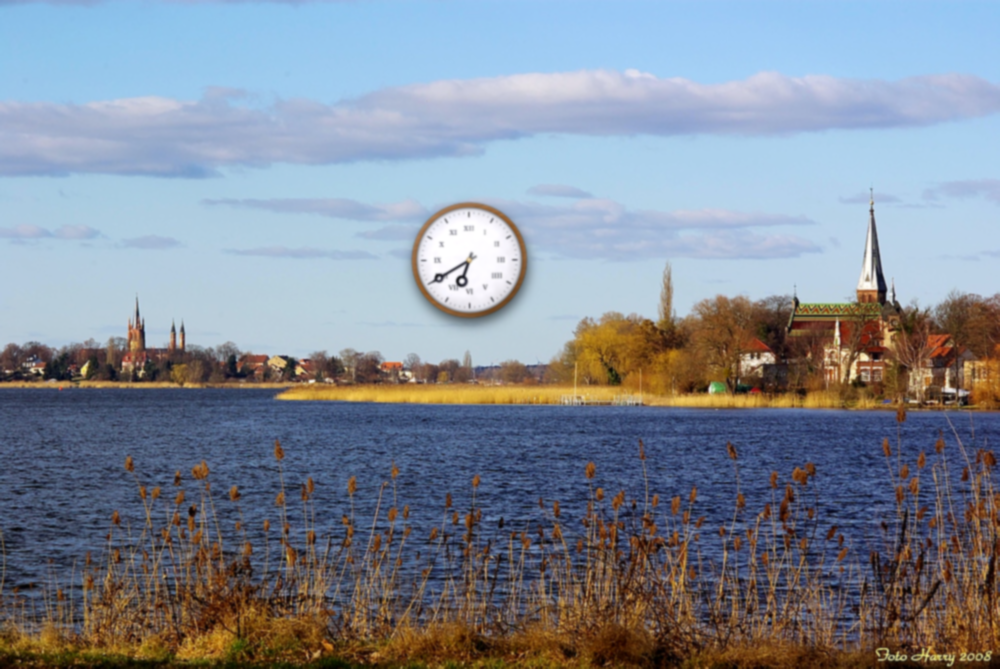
6:40
